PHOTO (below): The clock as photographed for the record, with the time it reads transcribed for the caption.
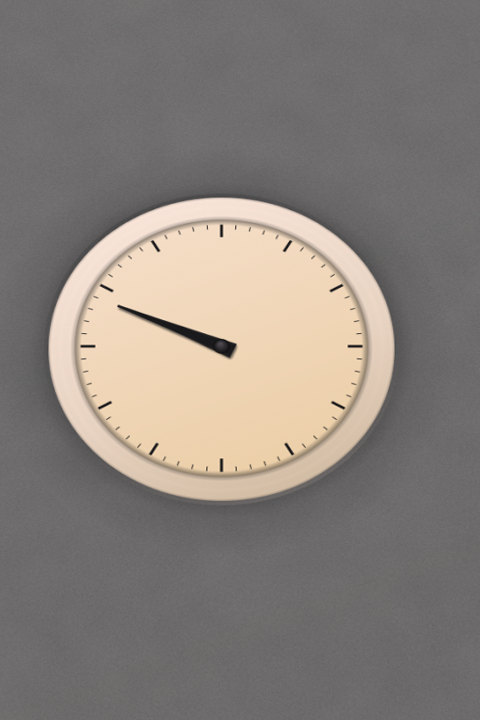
9:49
